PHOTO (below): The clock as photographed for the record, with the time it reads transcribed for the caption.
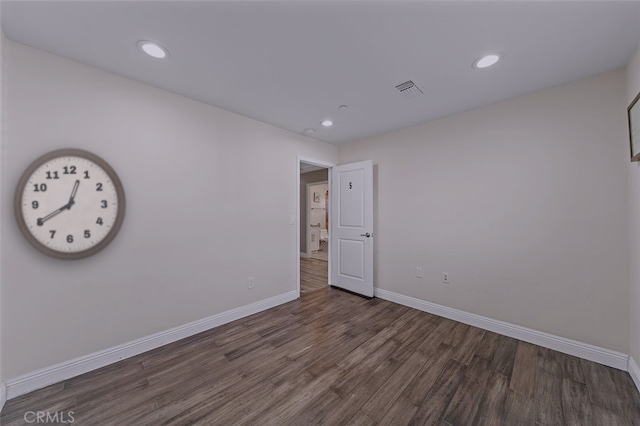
12:40
